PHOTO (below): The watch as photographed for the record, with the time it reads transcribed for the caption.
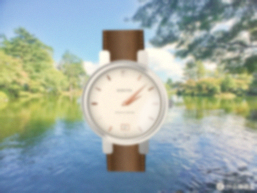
2:08
